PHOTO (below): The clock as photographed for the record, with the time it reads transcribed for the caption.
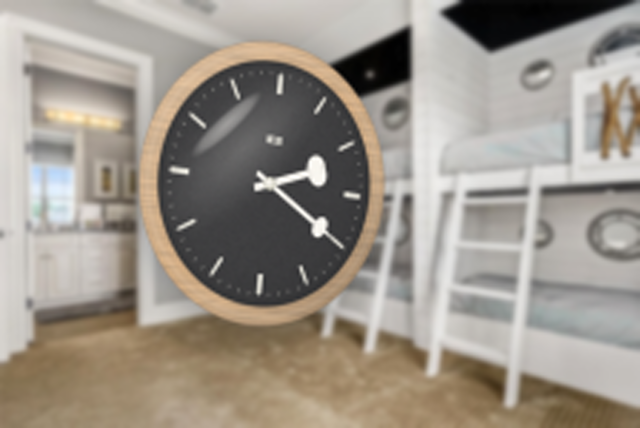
2:20
